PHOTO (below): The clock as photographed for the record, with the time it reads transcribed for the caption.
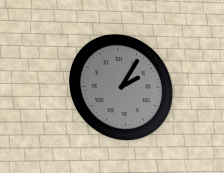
2:06
